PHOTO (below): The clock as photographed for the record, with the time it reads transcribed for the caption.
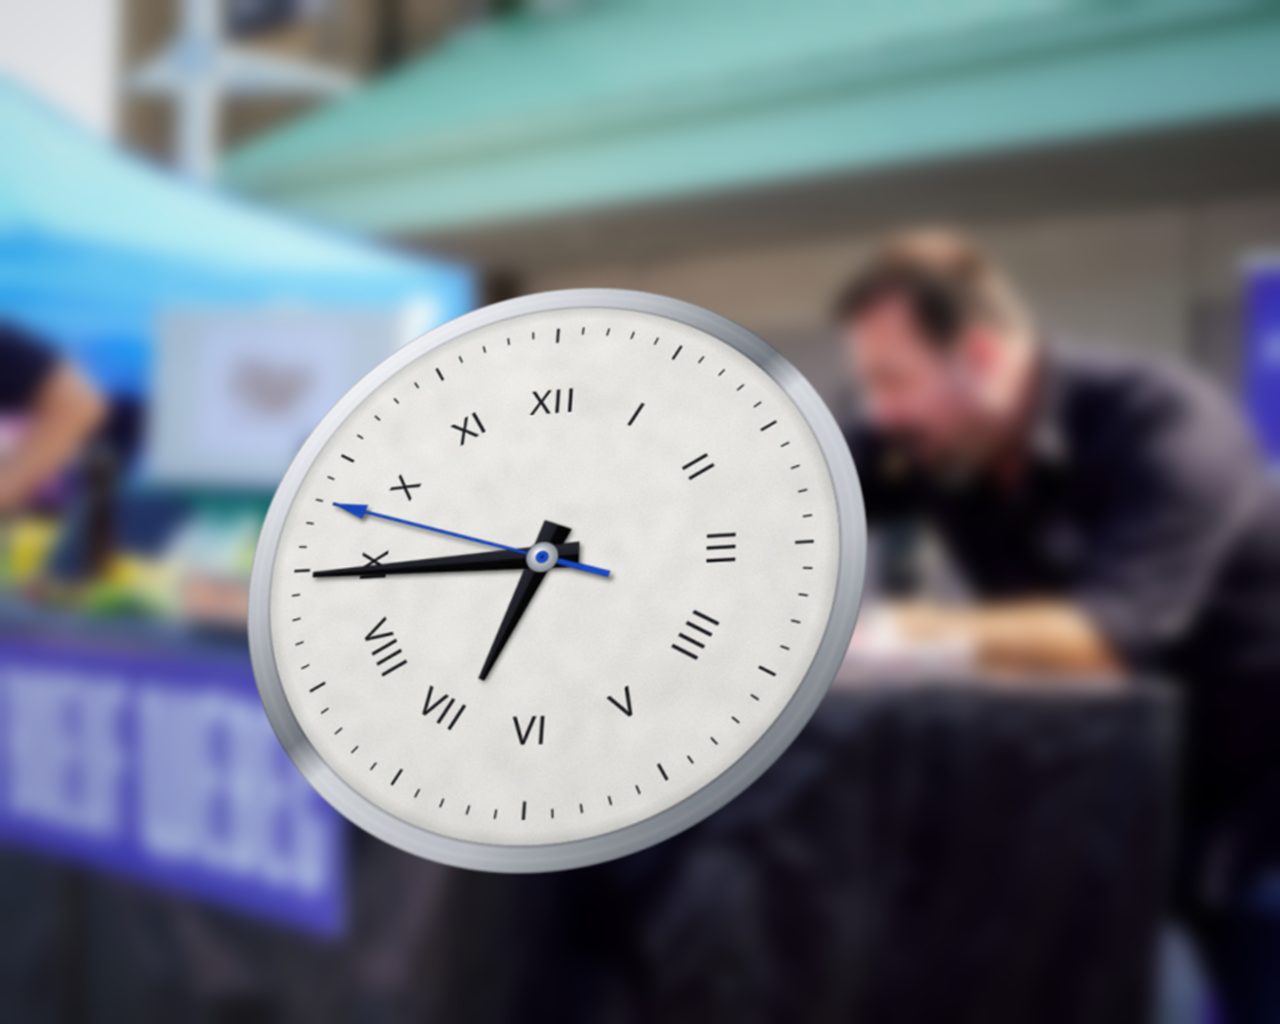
6:44:48
